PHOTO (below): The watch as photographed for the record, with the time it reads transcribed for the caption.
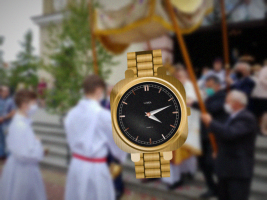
4:12
